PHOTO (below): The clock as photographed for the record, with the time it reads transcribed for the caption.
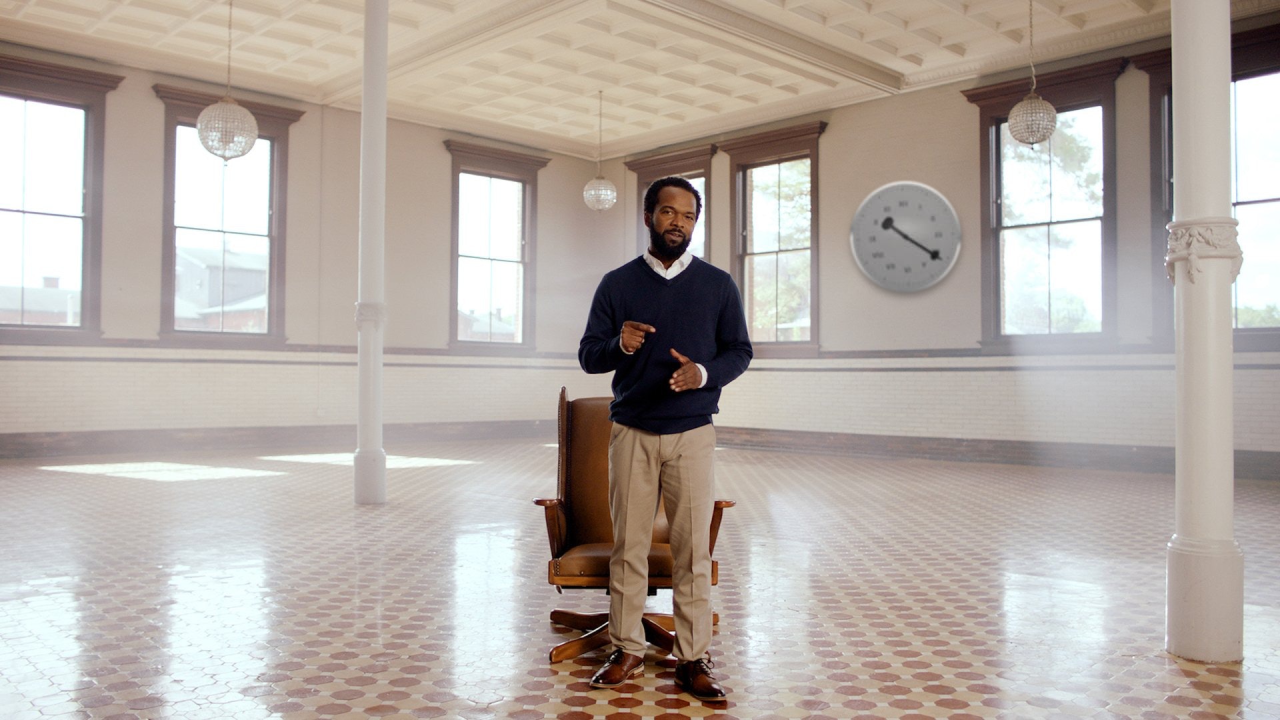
10:21
